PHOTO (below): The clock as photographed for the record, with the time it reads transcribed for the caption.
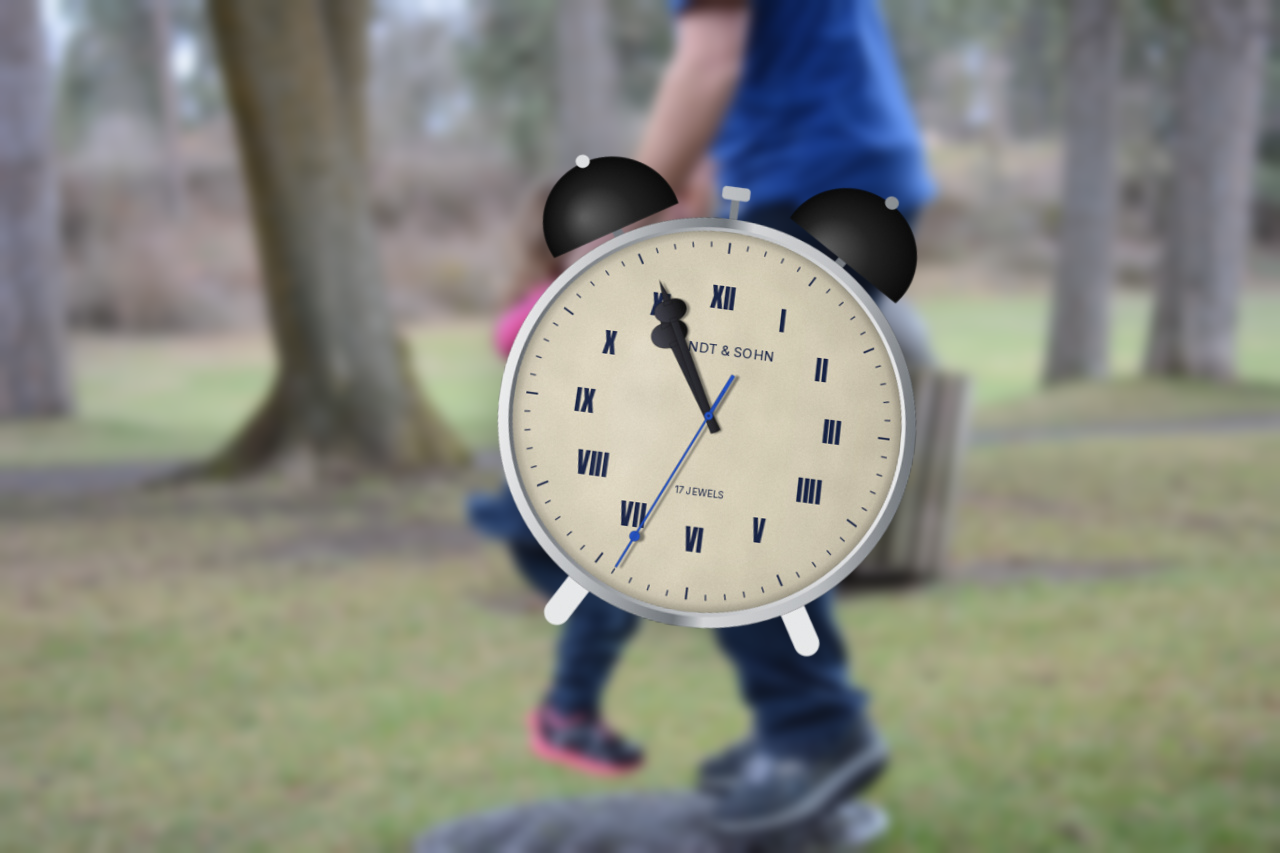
10:55:34
